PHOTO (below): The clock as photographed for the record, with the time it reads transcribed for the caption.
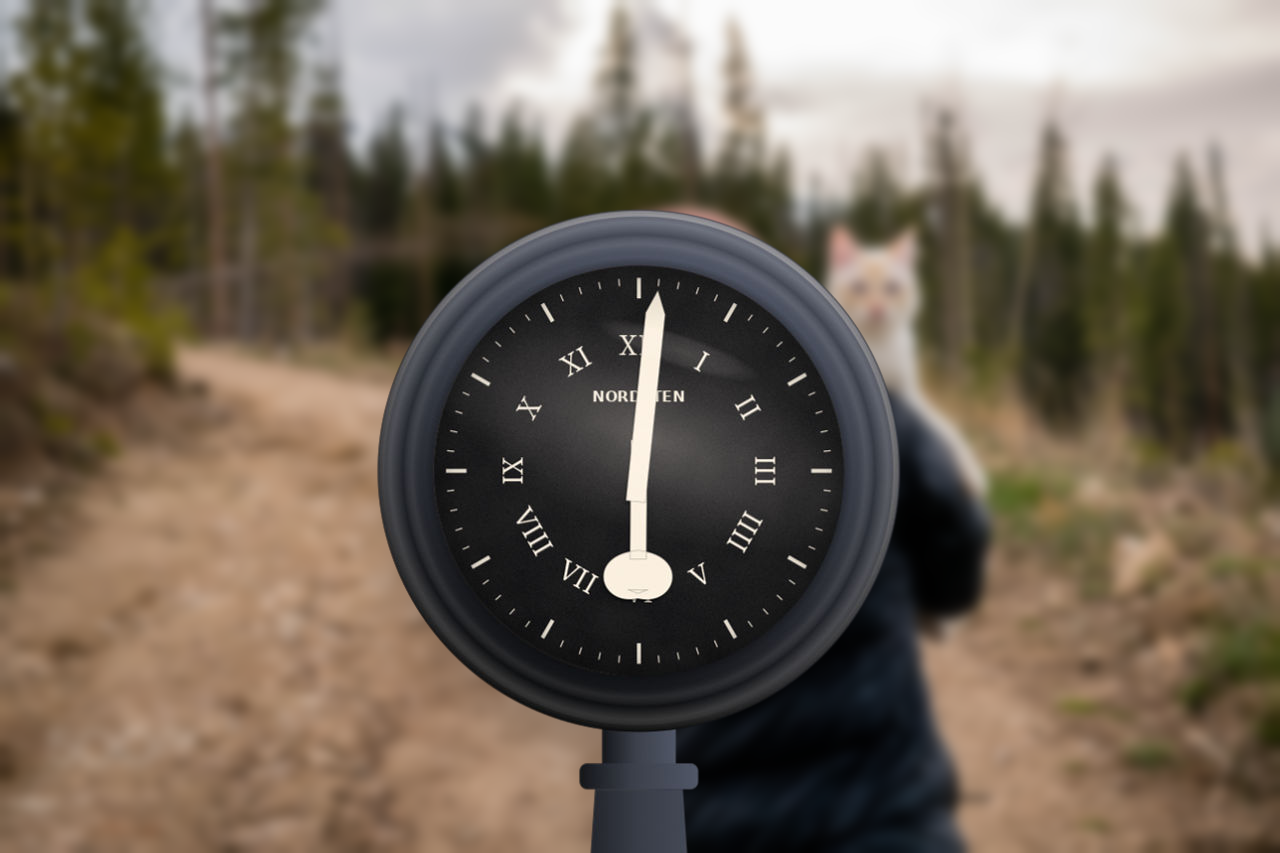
6:01
